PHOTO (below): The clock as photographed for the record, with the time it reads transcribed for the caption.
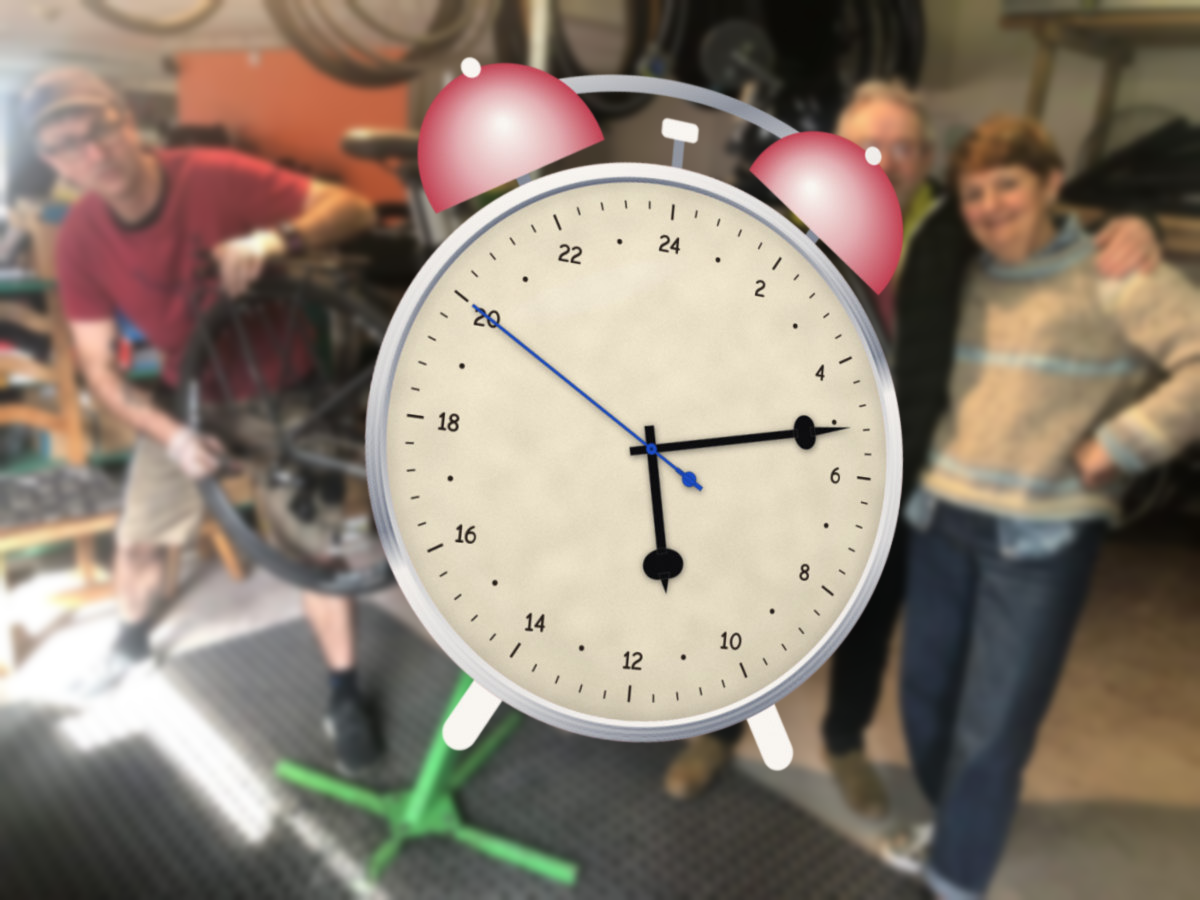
11:12:50
